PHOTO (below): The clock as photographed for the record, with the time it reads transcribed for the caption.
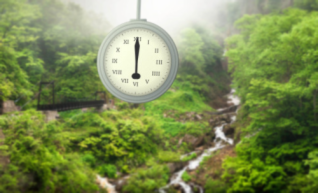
6:00
